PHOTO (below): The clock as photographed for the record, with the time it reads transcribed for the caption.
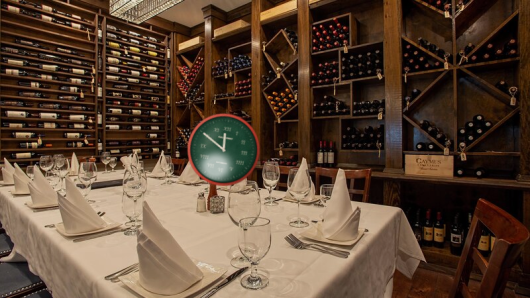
11:50
